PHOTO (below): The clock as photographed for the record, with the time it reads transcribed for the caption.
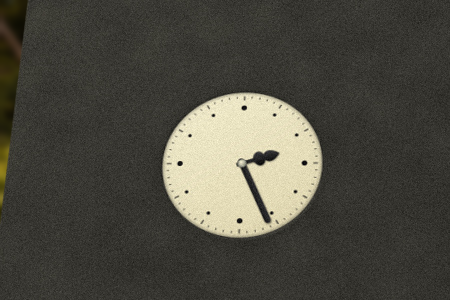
2:26
